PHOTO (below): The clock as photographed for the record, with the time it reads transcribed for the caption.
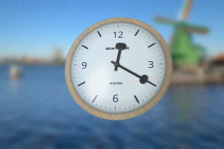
12:20
